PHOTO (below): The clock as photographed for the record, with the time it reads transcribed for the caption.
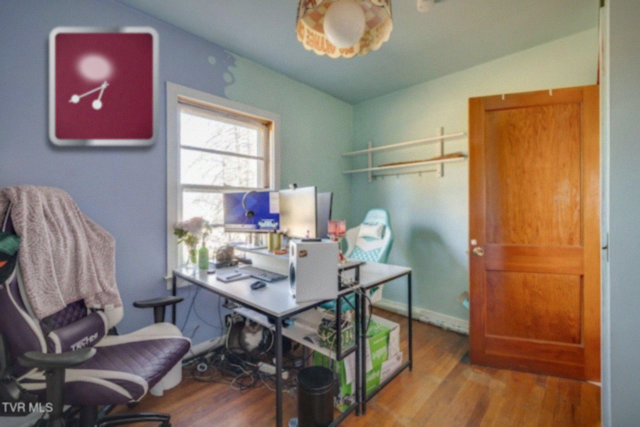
6:41
